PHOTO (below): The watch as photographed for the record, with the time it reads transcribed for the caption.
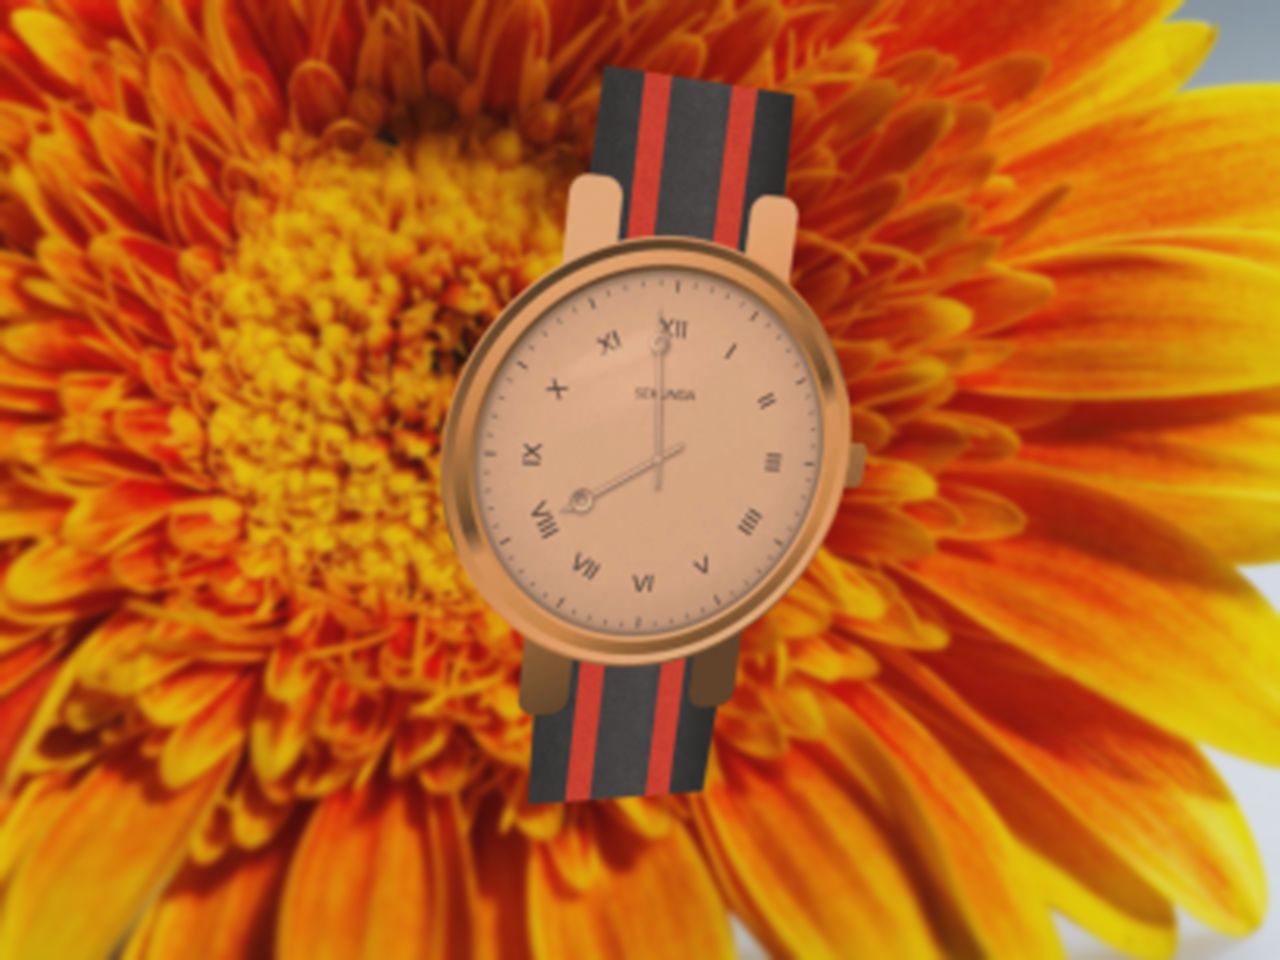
7:59
